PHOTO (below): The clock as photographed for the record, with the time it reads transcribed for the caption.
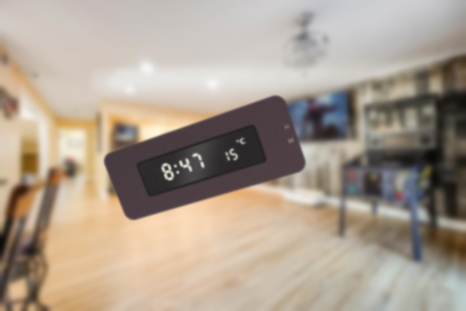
8:47
